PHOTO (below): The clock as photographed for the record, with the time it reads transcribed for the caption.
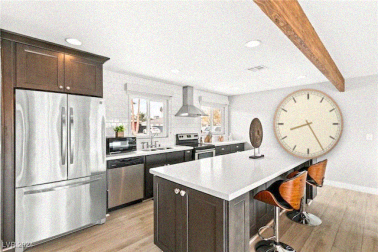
8:25
